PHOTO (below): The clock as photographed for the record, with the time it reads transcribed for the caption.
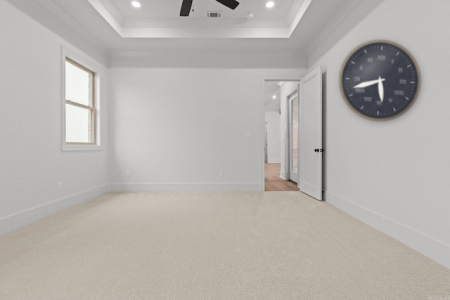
5:42
